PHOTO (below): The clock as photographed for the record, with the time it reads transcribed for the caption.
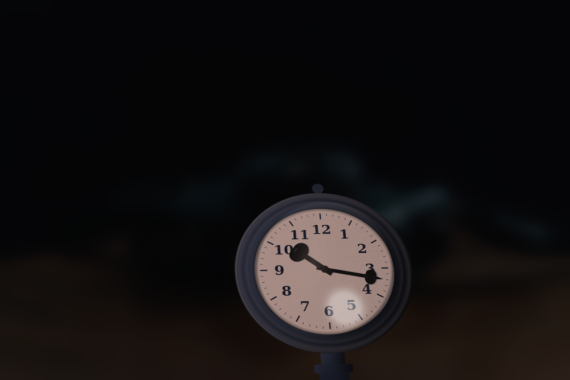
10:17
